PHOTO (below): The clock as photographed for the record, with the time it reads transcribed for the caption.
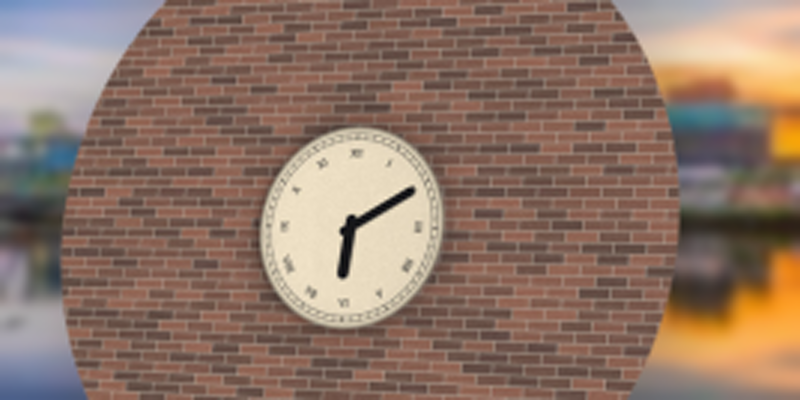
6:10
